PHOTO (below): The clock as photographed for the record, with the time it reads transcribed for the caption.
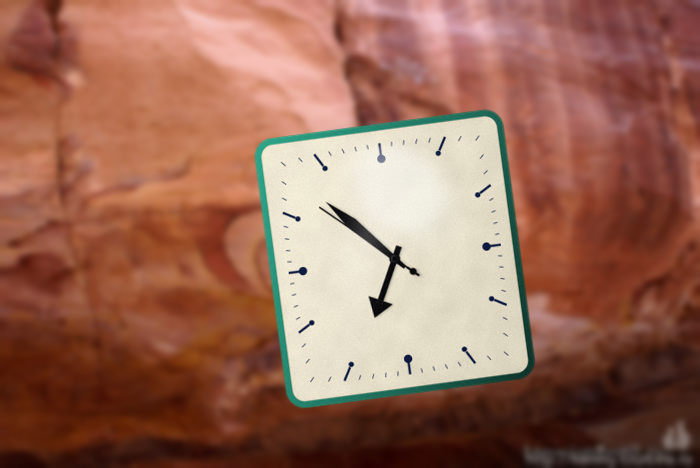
6:52:52
